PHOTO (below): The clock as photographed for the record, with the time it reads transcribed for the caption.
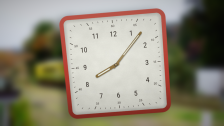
8:07
